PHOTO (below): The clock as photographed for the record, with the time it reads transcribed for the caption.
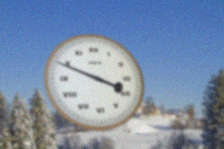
3:49
